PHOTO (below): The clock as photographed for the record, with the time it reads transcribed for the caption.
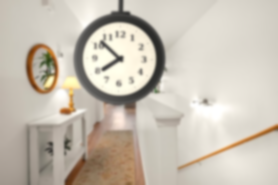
7:52
